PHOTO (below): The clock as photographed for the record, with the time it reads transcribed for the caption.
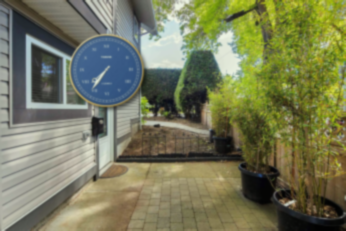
7:36
